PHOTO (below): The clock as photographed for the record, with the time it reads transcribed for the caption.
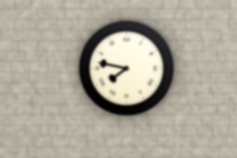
7:47
